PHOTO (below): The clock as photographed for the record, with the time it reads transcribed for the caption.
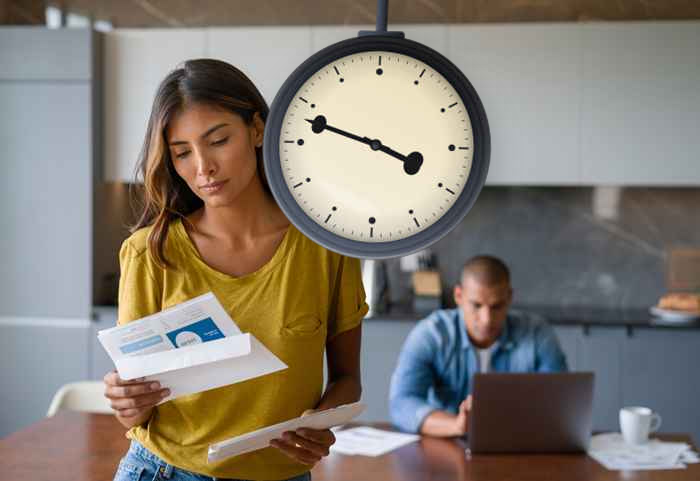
3:48
